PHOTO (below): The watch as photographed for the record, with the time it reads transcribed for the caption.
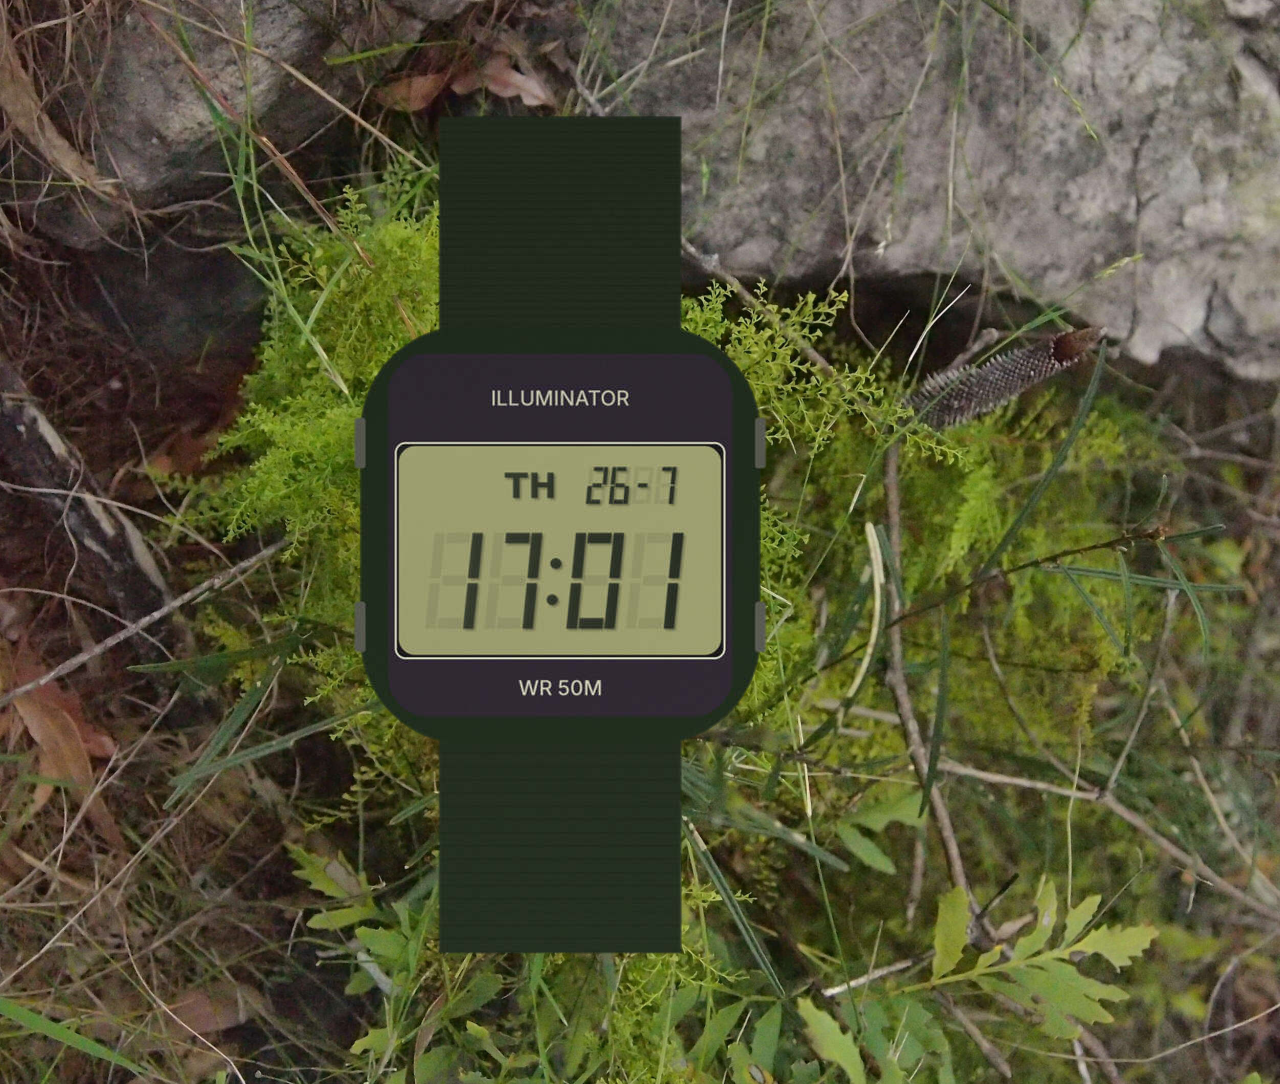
17:01
